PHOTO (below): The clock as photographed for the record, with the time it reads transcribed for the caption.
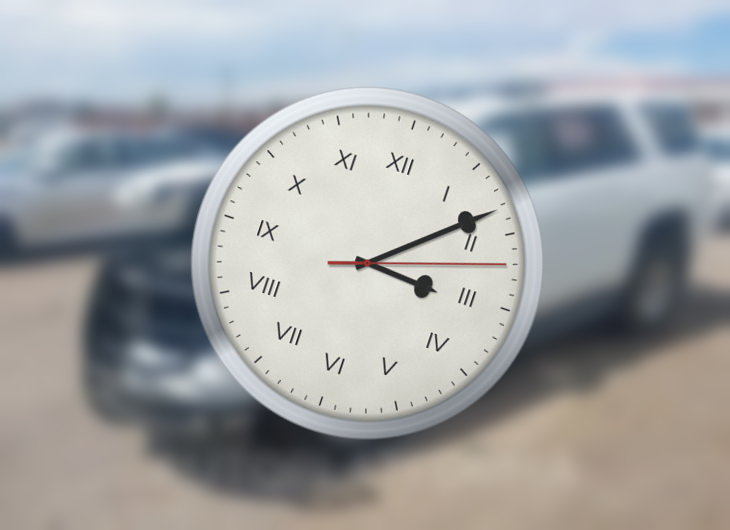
3:08:12
